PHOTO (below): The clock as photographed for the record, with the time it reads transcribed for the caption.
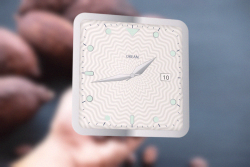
1:43
